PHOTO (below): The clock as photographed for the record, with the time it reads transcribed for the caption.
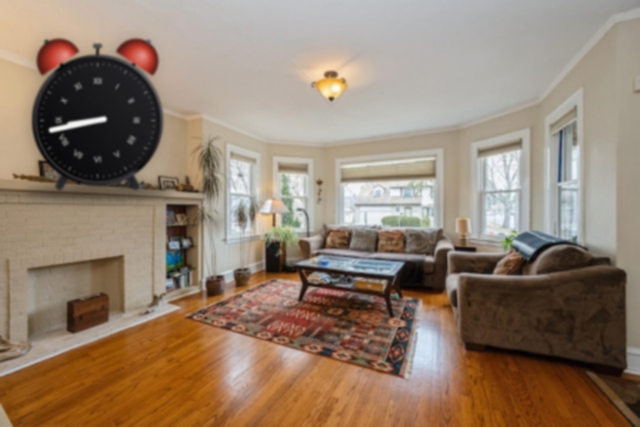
8:43
